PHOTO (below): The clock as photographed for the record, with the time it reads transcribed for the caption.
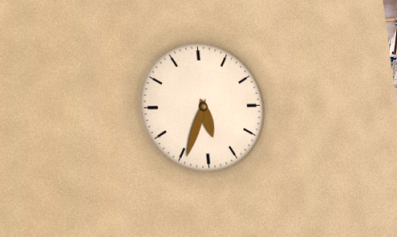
5:34
